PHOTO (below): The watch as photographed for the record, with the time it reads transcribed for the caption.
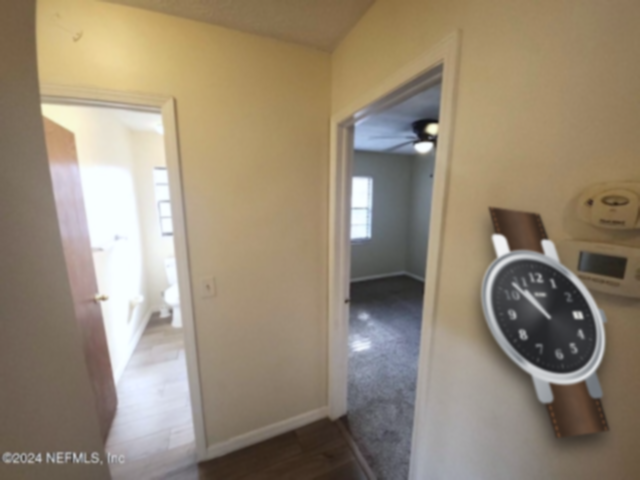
10:53
